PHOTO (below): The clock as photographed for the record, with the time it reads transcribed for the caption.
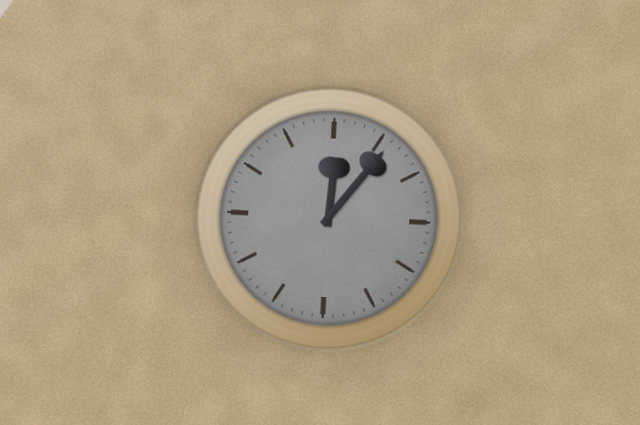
12:06
